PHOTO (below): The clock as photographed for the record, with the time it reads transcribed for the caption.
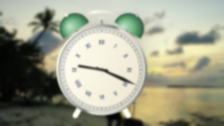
9:19
